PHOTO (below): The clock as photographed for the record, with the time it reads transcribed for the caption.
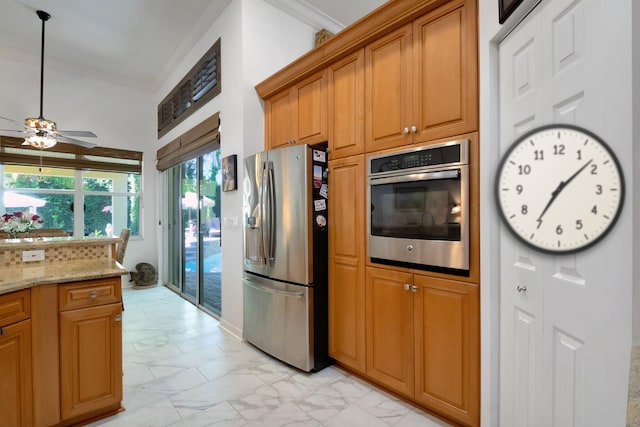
7:08
